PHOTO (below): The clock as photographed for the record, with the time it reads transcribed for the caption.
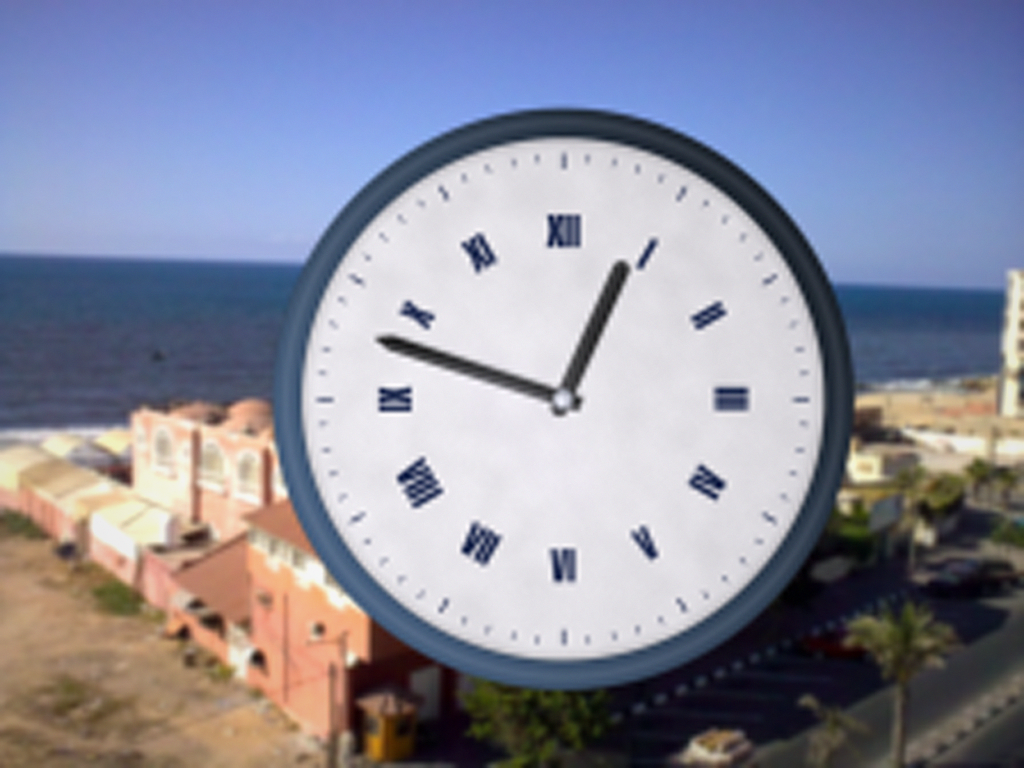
12:48
